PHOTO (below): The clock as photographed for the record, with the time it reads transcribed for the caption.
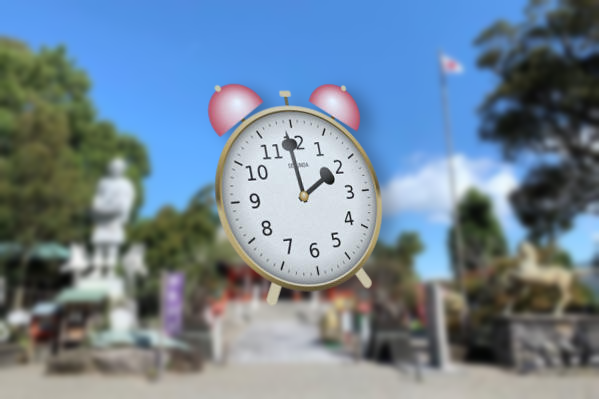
1:59
